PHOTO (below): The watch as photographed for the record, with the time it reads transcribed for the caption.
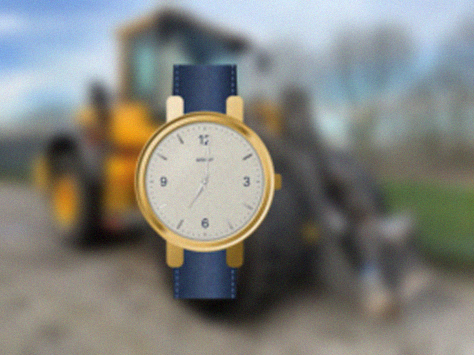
7:01
